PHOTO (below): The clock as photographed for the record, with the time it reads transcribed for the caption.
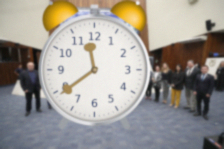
11:39
